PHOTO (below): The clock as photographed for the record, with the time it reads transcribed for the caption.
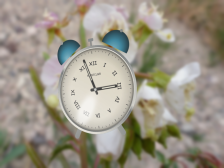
2:57
